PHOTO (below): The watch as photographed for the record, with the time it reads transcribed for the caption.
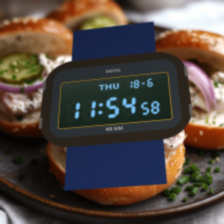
11:54:58
